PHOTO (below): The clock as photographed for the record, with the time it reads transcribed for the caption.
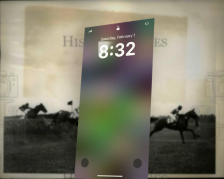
8:32
